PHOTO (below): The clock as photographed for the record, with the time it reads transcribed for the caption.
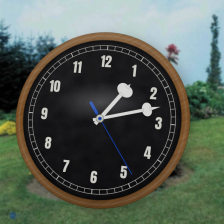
1:12:24
